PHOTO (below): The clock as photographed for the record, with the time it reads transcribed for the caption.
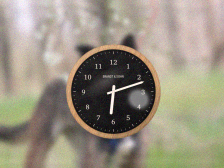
6:12
